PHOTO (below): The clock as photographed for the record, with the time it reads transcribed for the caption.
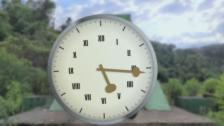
5:16
